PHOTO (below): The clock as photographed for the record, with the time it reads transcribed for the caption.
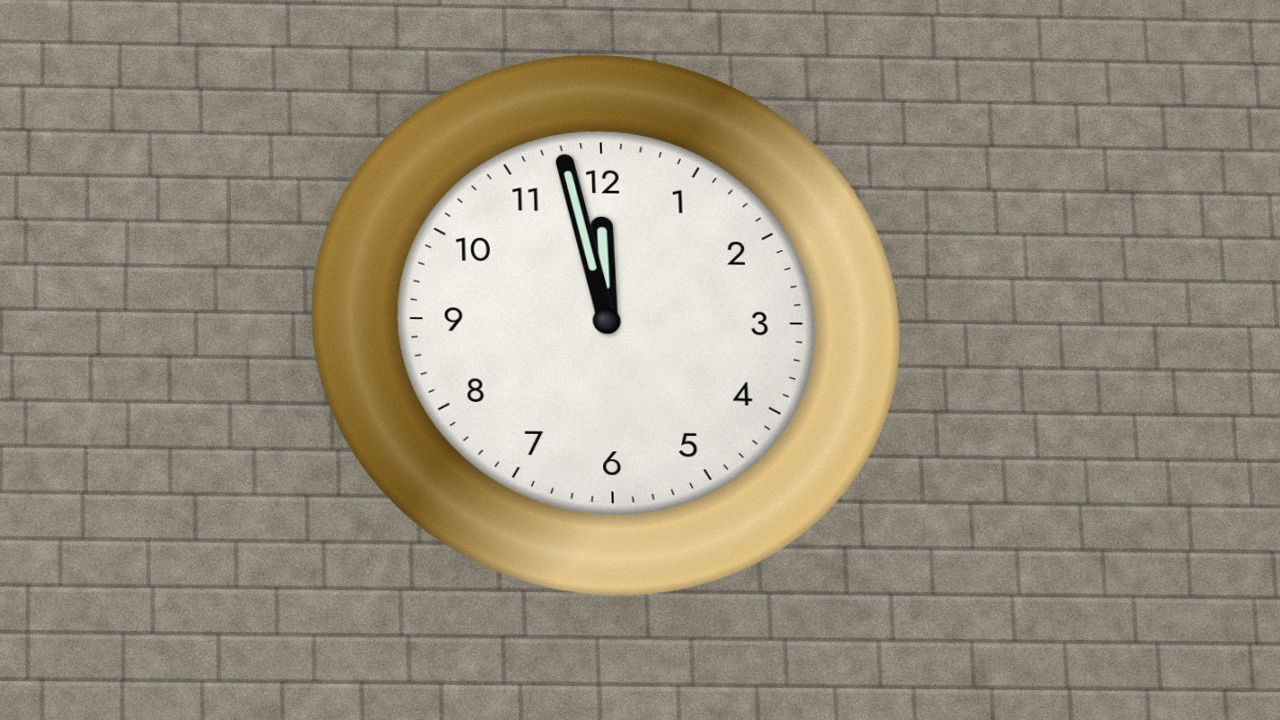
11:58
